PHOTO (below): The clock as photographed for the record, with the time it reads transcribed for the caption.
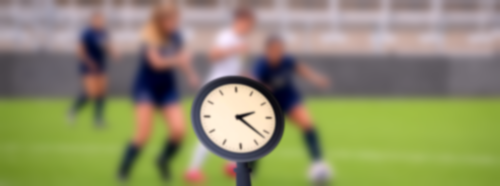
2:22
